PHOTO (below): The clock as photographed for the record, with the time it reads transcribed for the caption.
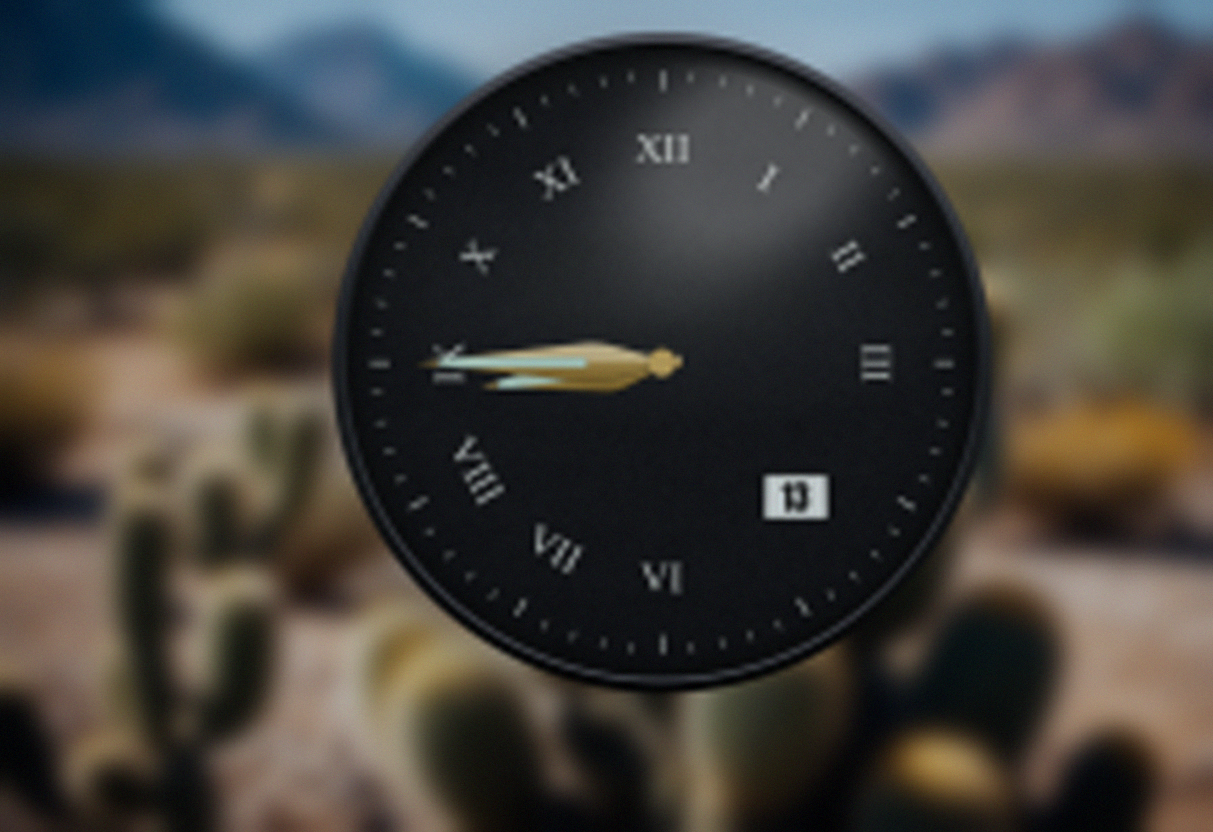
8:45
